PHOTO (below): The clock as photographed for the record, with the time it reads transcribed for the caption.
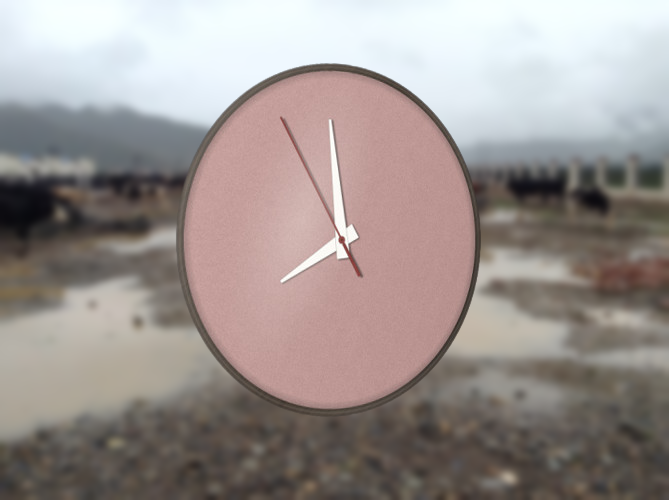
7:58:55
